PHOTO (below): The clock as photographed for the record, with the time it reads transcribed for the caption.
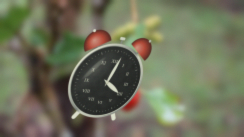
4:02
